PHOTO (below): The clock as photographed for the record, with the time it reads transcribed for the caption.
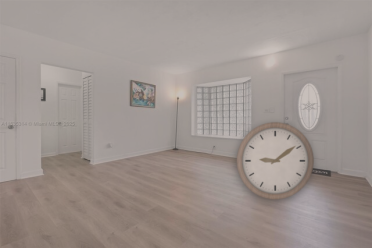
9:09
